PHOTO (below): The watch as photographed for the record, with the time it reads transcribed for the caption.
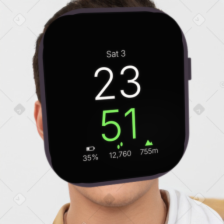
23:51
